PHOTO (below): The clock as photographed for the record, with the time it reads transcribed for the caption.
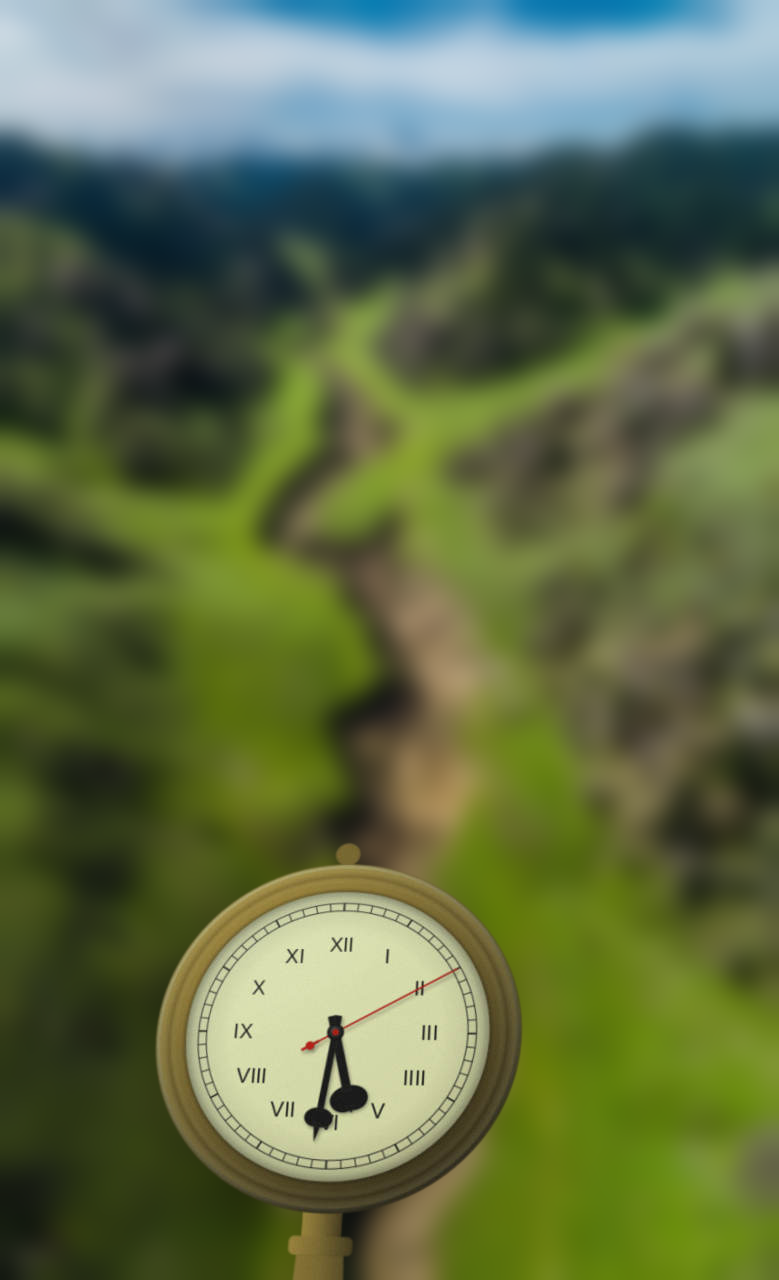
5:31:10
